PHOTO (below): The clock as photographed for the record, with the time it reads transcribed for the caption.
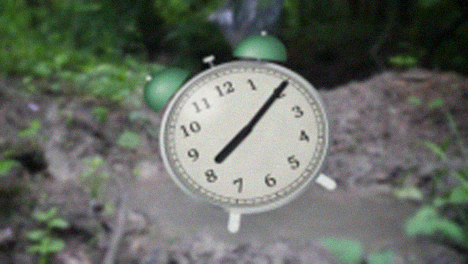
8:10
